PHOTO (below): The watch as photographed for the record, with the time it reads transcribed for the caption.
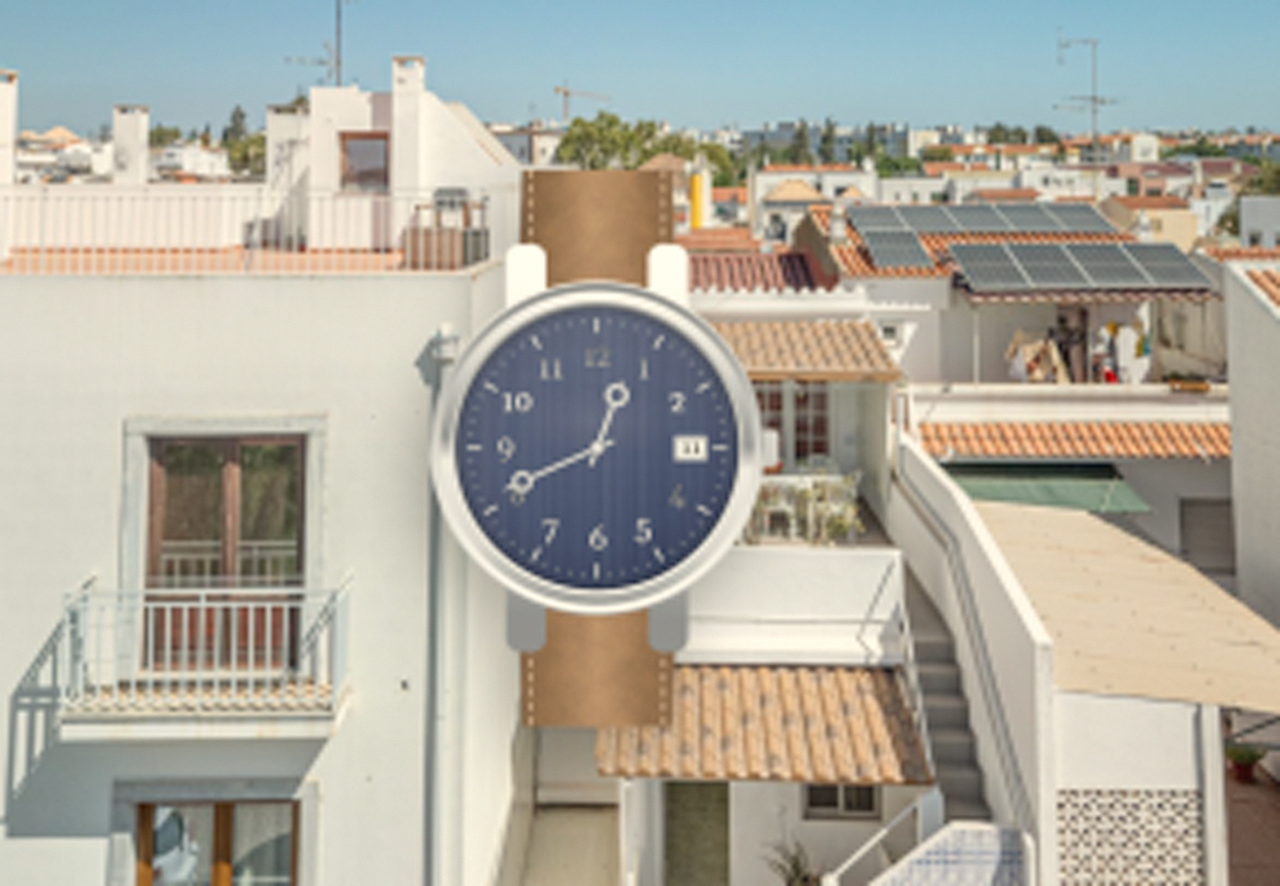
12:41
